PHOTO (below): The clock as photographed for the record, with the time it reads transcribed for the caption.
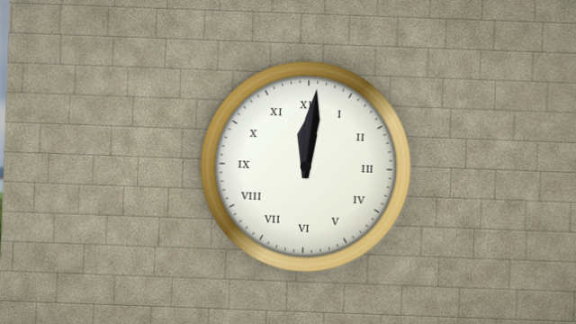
12:01
